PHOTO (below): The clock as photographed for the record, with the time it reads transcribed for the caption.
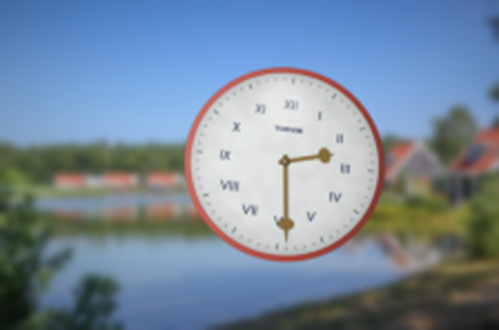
2:29
